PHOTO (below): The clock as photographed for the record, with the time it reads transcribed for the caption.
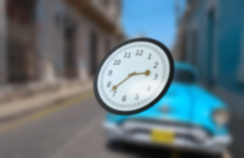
2:37
